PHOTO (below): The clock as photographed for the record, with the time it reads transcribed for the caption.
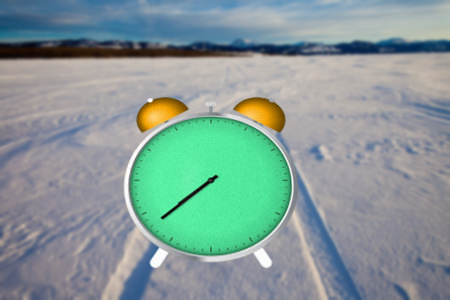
7:38
